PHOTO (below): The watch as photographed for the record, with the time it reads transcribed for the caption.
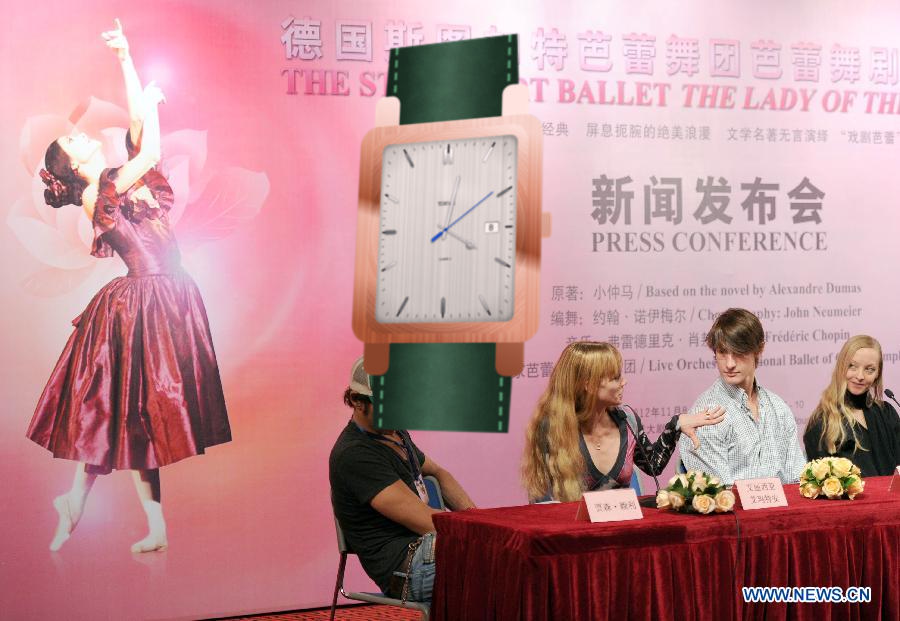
4:02:09
